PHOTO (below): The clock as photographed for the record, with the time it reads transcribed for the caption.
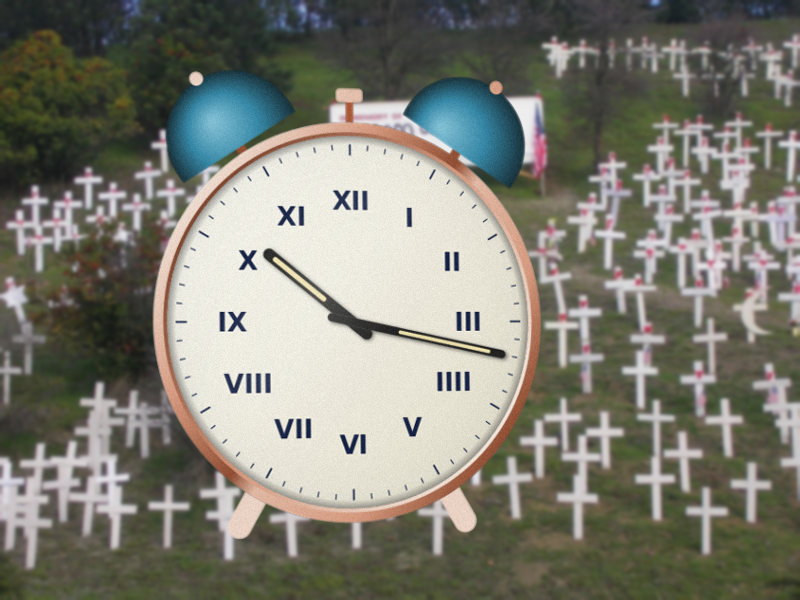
10:17
